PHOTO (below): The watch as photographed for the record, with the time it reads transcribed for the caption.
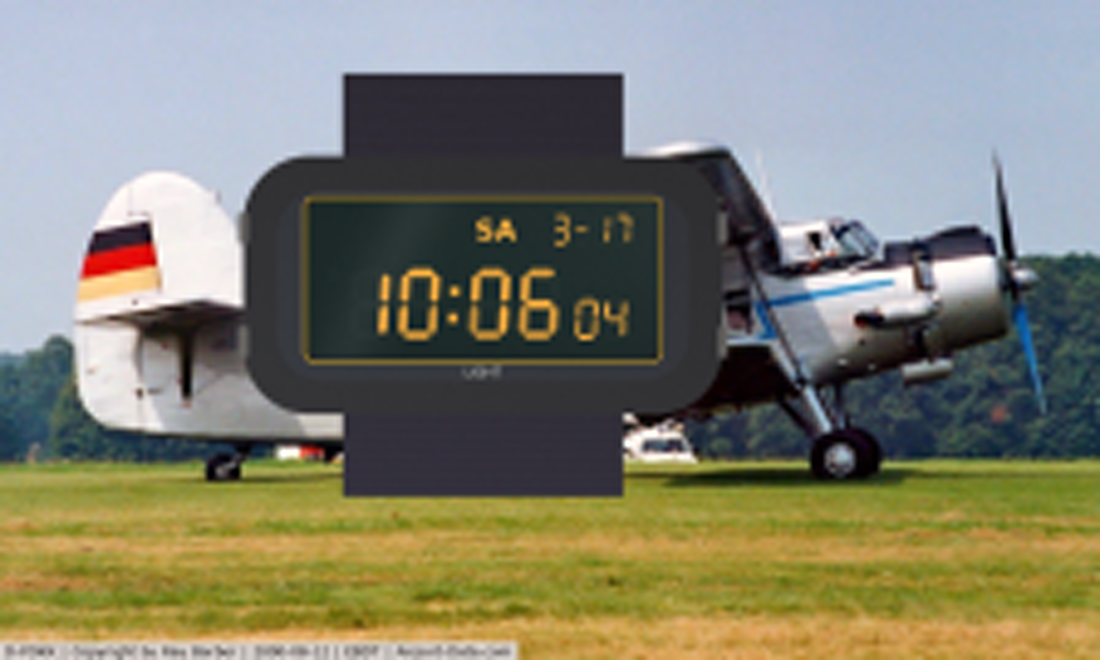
10:06:04
